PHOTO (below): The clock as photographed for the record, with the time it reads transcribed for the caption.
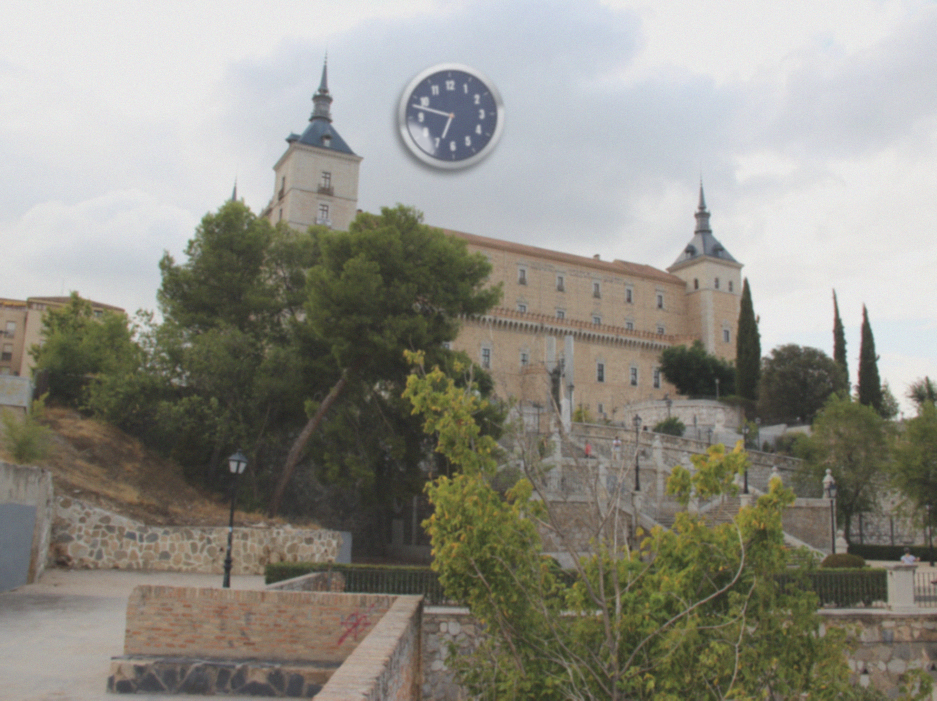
6:48
